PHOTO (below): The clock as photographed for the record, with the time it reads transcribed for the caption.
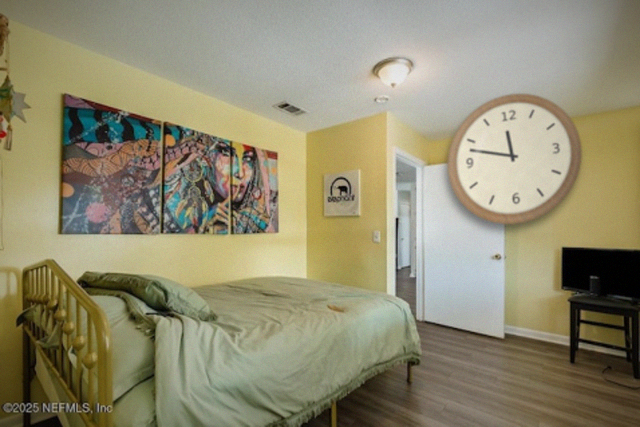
11:48
